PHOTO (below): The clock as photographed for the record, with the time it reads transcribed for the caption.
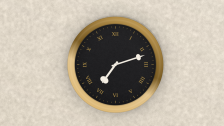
7:12
